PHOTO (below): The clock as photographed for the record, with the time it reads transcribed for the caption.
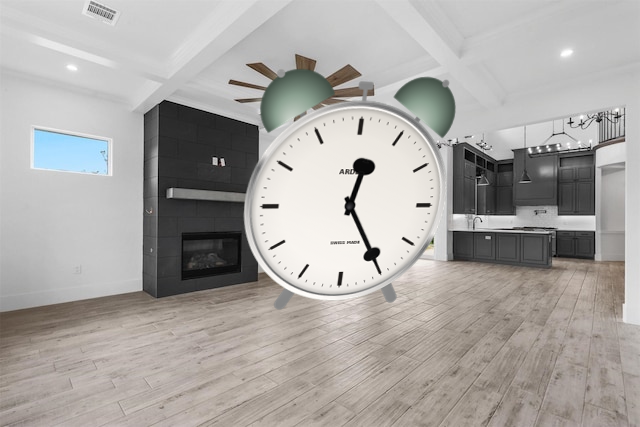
12:25
